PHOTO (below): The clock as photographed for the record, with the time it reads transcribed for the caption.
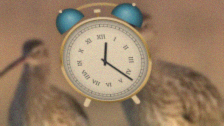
12:22
